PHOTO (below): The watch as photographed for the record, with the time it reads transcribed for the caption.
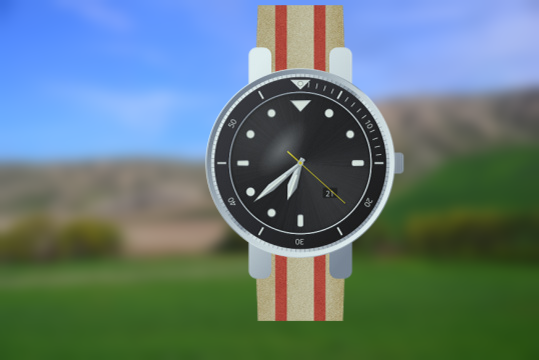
6:38:22
